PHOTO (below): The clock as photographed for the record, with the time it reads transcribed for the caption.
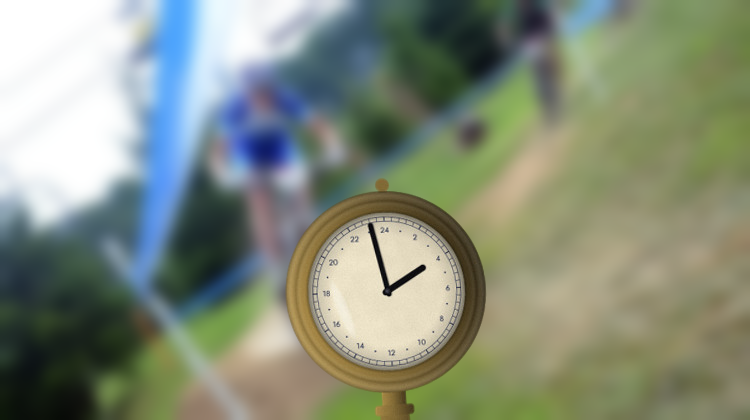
3:58
